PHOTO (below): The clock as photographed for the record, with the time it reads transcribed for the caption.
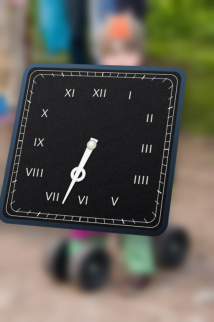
6:33
